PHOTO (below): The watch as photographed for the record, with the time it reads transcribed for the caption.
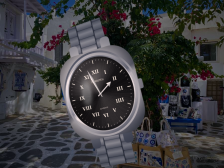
1:57
